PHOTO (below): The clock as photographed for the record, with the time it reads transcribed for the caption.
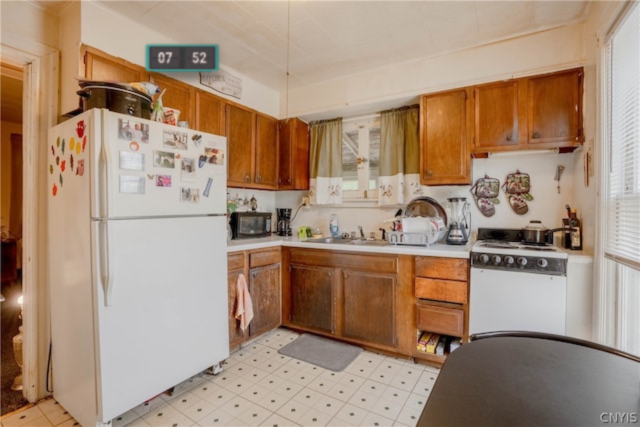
7:52
